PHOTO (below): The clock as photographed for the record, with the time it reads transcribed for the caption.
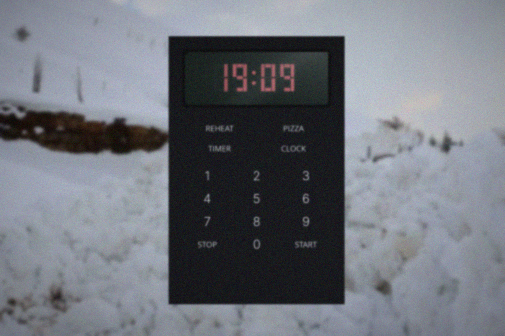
19:09
